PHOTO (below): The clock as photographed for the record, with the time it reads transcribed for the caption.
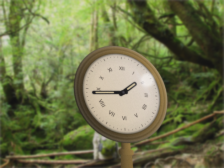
1:44
